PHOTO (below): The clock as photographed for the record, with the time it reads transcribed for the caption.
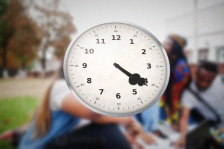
4:21
